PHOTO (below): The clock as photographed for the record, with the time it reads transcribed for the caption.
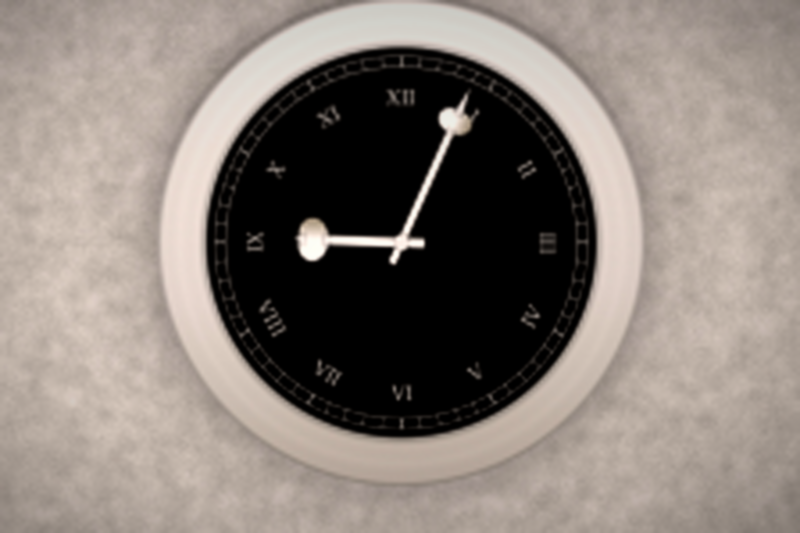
9:04
